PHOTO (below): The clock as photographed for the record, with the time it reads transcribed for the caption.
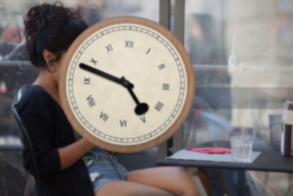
4:48
